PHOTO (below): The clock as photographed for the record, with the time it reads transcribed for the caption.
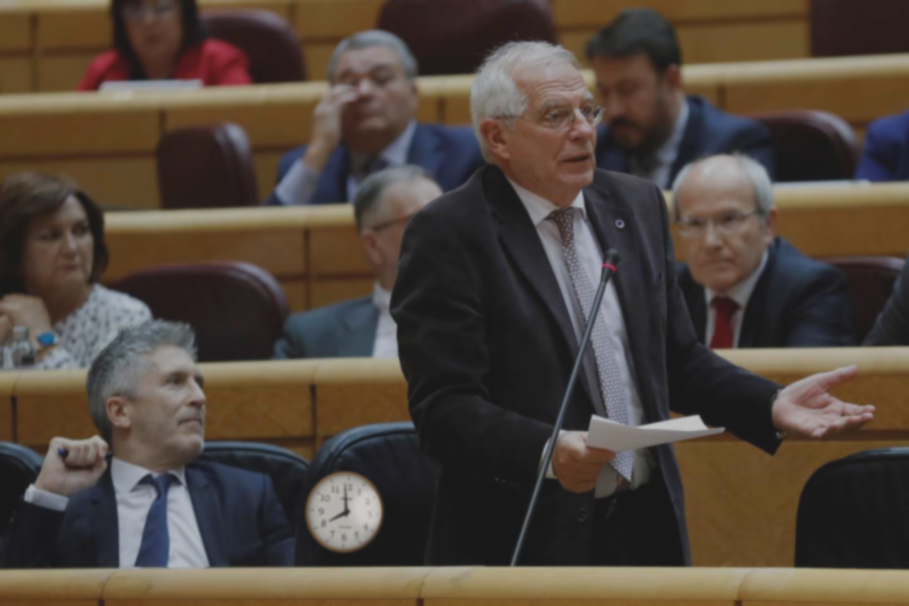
7:59
